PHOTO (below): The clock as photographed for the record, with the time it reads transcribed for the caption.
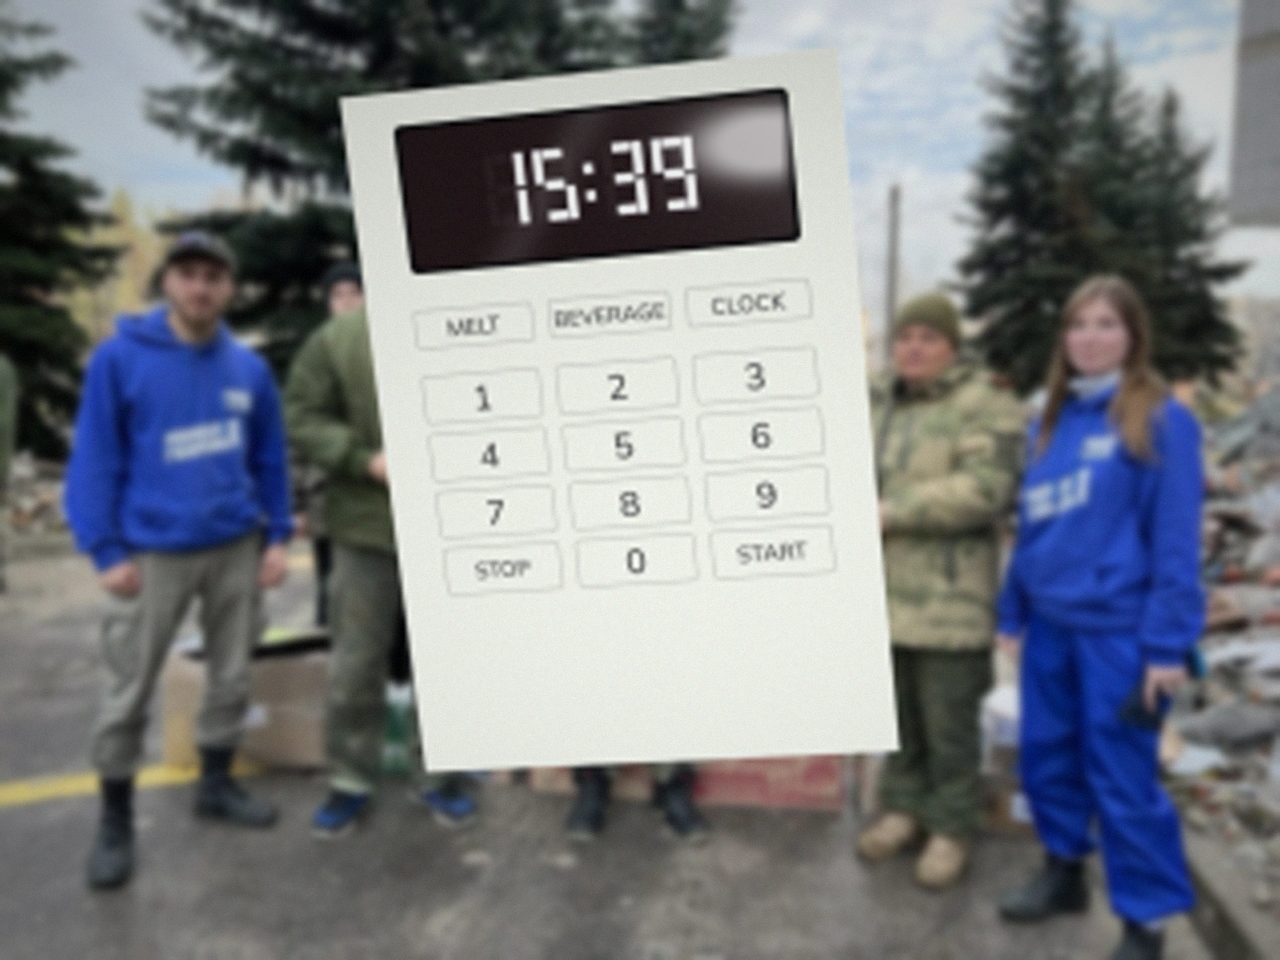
15:39
